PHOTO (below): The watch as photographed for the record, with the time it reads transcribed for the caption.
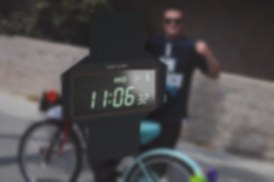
11:06
